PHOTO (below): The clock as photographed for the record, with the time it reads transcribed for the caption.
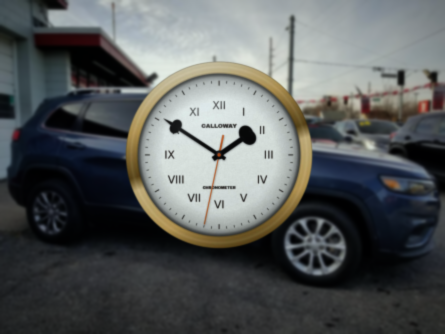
1:50:32
